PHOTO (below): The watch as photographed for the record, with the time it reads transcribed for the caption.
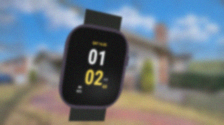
1:02
